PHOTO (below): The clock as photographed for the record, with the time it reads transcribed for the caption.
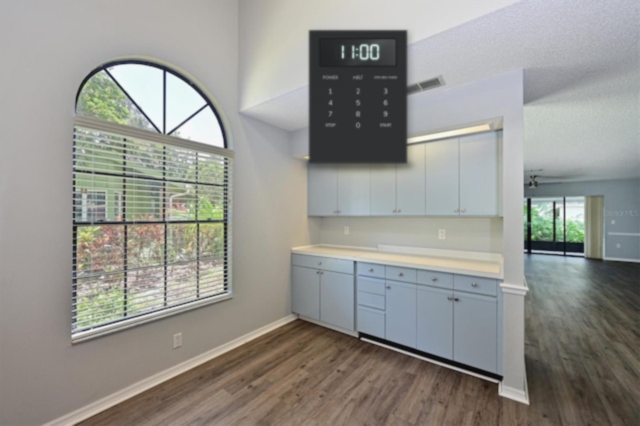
11:00
